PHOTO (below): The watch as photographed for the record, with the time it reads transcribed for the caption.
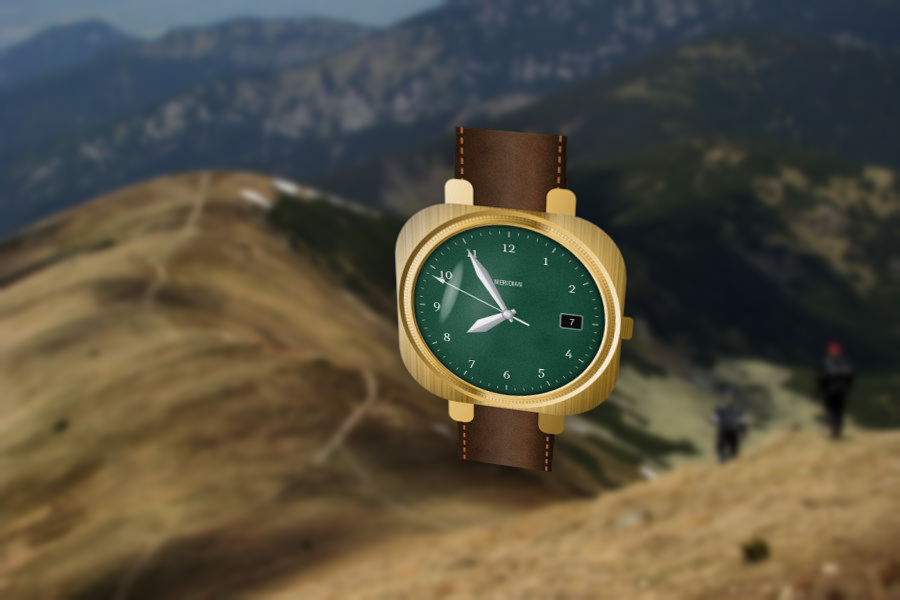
7:54:49
